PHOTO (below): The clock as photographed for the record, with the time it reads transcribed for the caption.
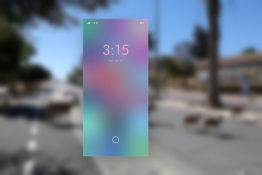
3:15
